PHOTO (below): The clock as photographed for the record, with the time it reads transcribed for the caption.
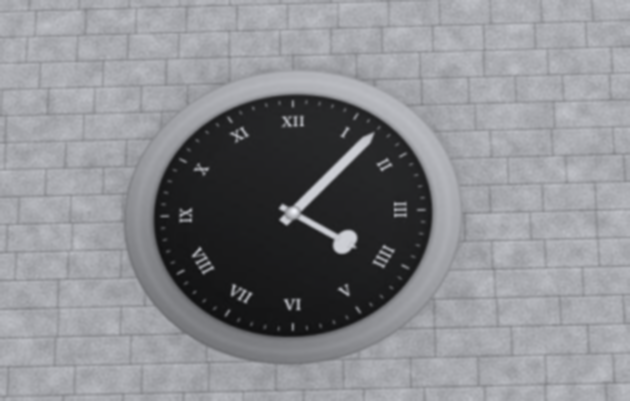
4:07
